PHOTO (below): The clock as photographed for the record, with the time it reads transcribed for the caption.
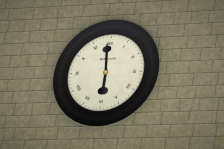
5:59
